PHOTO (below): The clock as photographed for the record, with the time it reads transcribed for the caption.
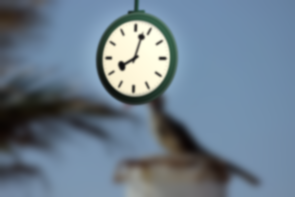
8:03
